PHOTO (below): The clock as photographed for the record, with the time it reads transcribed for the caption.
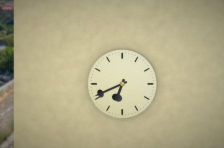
6:41
